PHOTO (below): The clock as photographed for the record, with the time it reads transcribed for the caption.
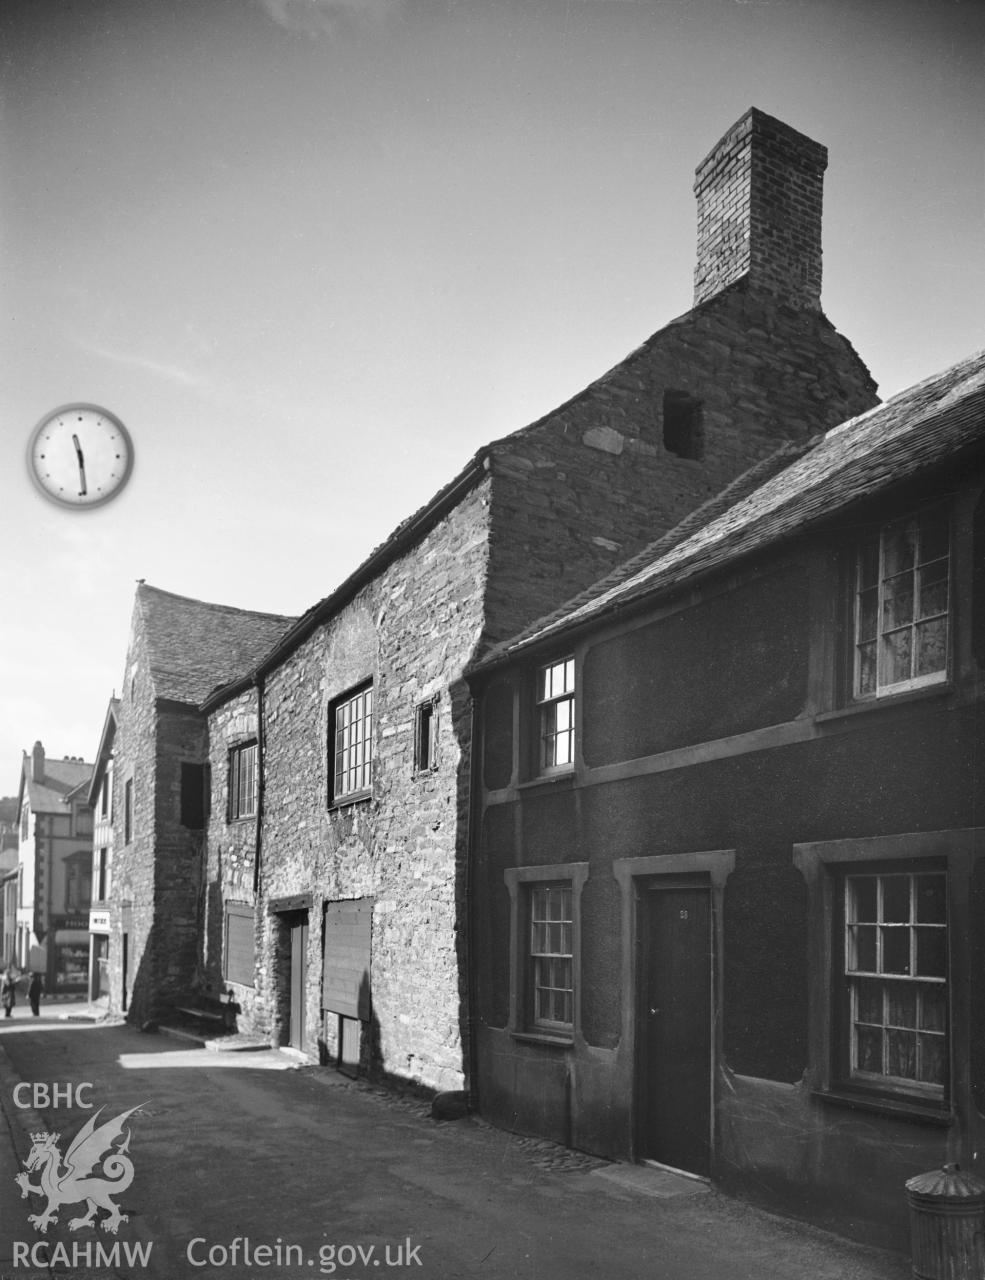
11:29
